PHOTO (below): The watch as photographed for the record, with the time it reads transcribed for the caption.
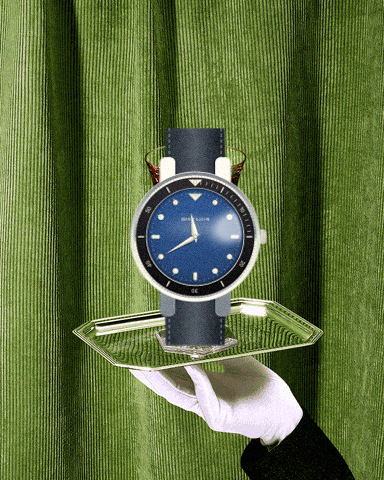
11:40
